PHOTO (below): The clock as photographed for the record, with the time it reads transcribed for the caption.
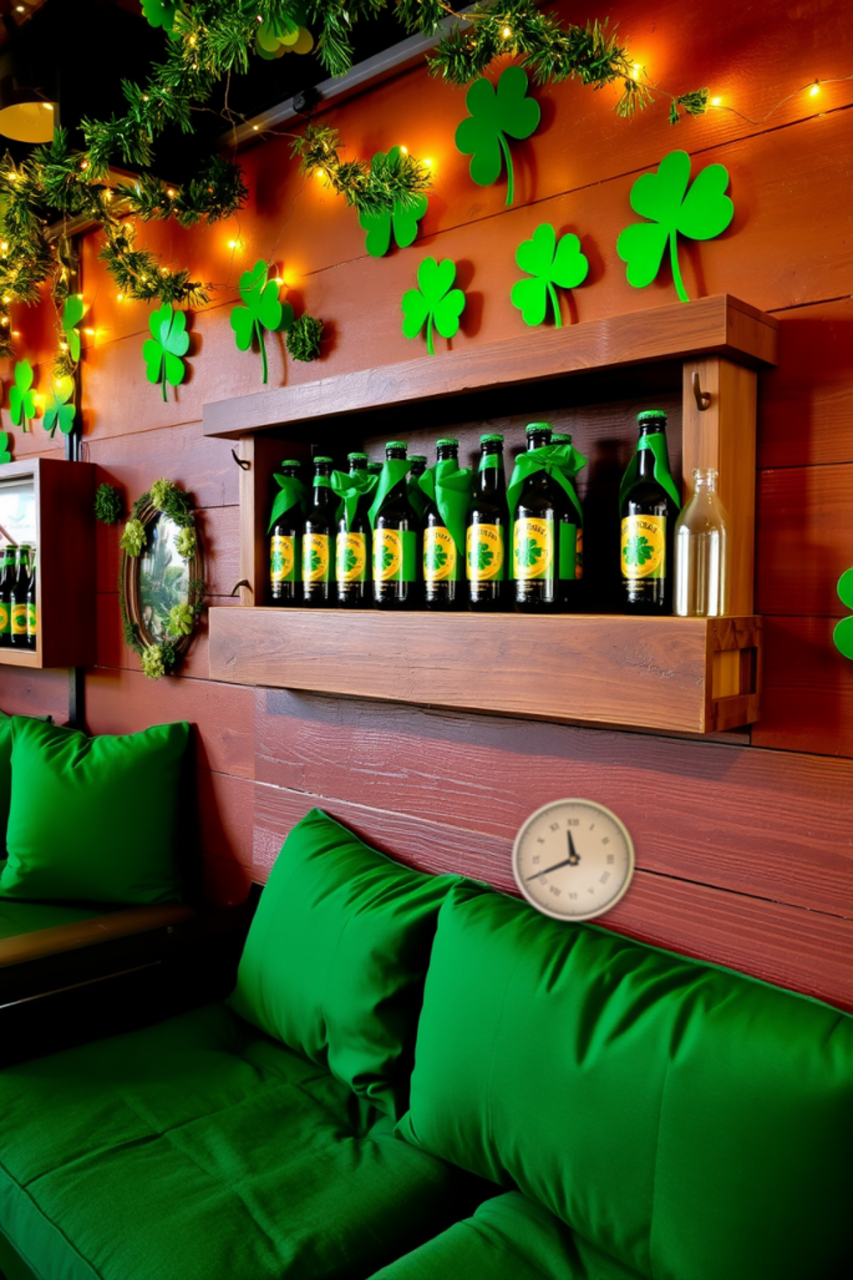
11:41
